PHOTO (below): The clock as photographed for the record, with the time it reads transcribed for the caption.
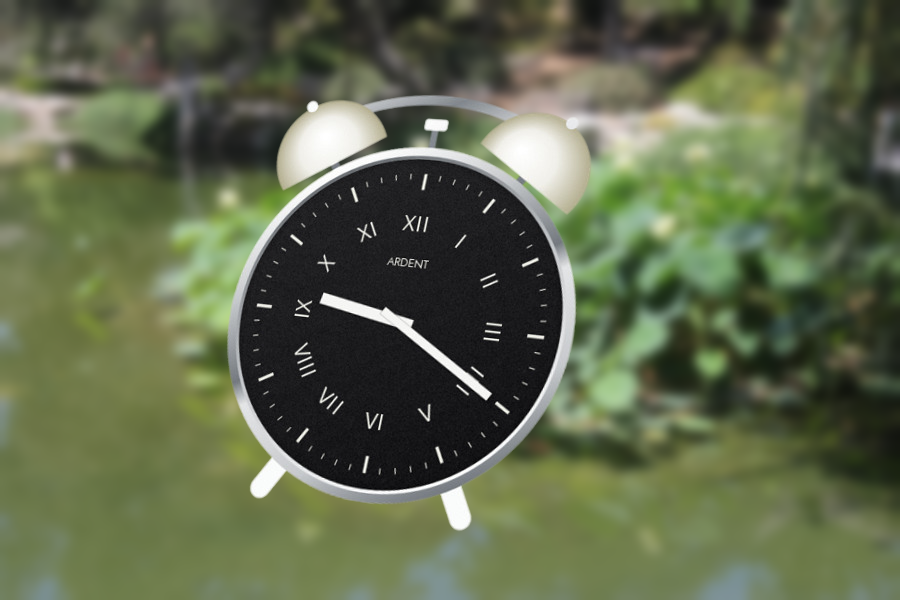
9:20
